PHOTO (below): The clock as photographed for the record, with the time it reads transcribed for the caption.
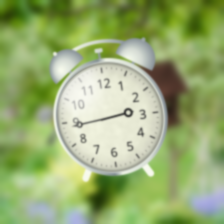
2:44
